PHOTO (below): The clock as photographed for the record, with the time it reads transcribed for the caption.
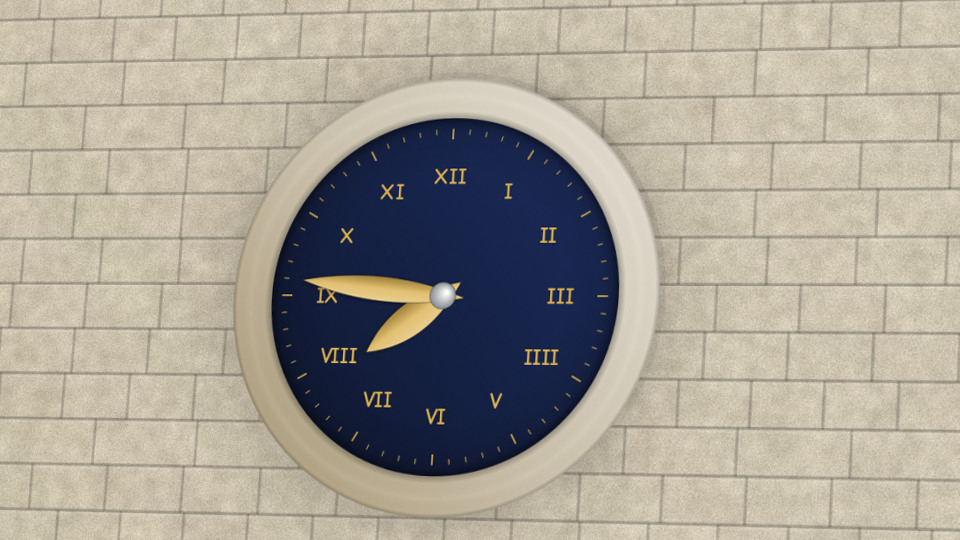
7:46
